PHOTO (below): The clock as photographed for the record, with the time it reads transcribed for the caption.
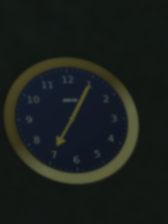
7:05
